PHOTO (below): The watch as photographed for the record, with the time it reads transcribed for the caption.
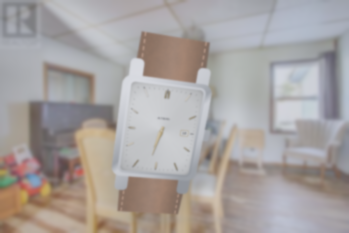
6:32
